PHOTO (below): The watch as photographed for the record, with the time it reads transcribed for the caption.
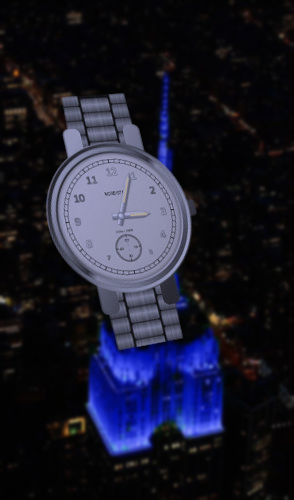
3:04
